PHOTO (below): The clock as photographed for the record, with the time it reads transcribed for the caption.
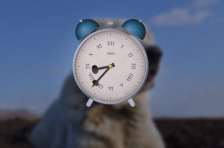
8:37
